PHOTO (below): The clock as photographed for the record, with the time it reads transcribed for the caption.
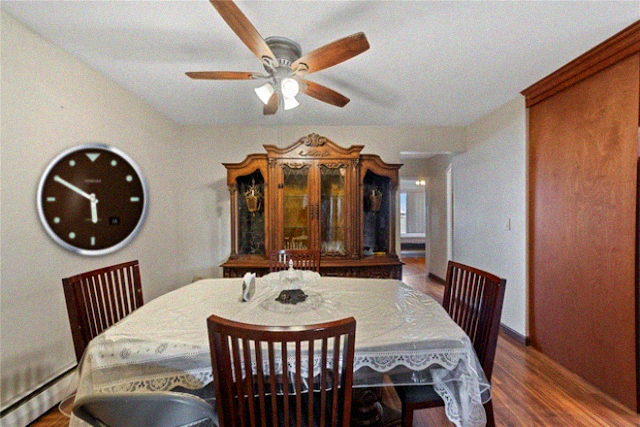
5:50
